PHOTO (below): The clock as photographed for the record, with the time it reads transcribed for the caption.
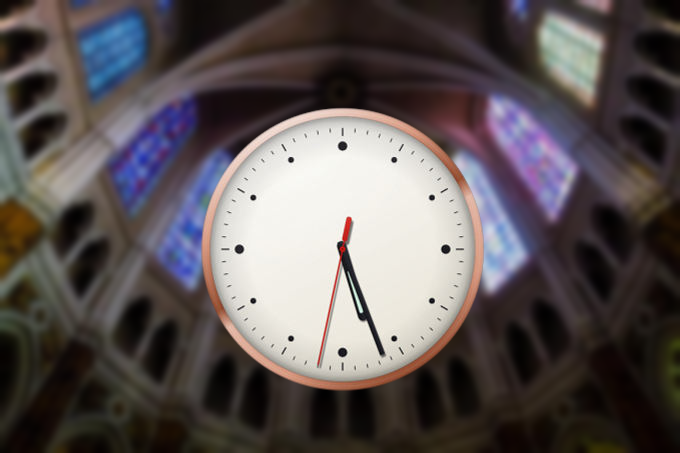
5:26:32
